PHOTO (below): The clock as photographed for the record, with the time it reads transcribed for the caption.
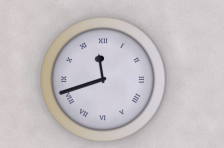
11:42
